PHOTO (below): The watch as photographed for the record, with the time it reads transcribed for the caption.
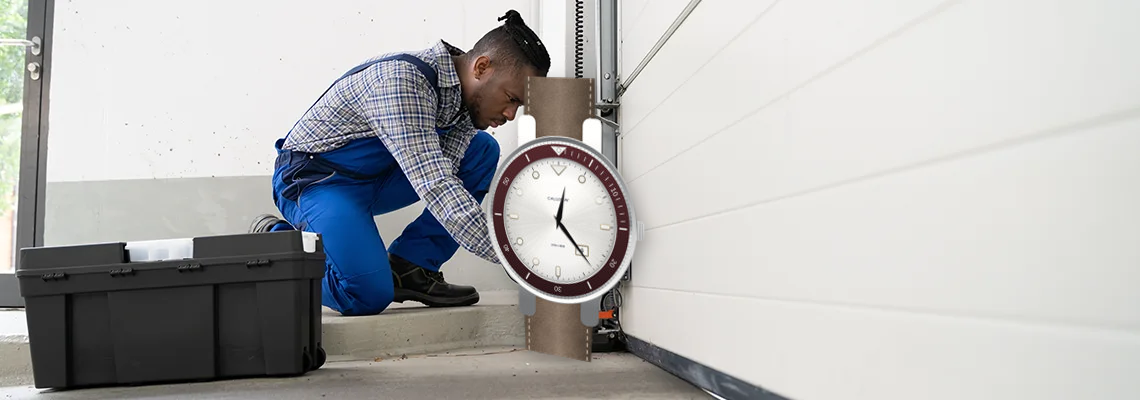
12:23
